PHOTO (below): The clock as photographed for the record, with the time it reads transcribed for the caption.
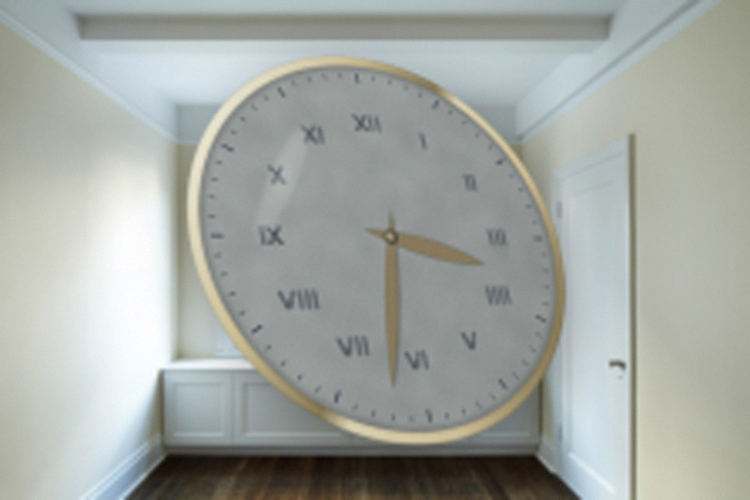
3:32
